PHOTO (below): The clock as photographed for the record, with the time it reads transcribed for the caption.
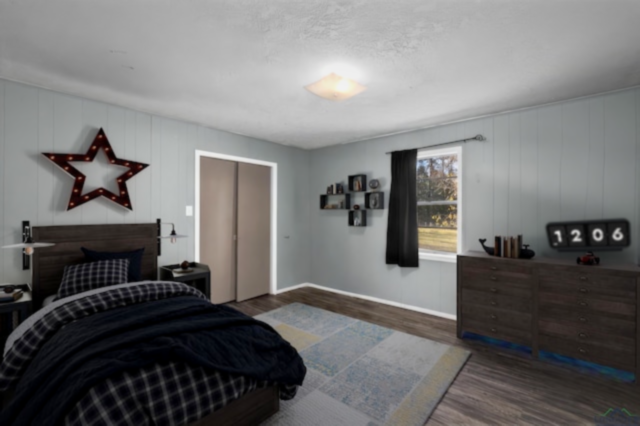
12:06
